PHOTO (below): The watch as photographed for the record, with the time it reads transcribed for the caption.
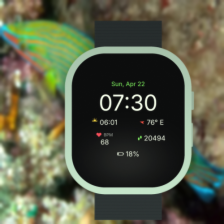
7:30
